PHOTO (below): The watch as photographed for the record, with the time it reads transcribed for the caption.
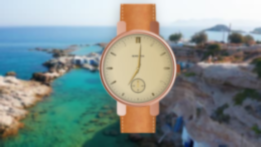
7:01
